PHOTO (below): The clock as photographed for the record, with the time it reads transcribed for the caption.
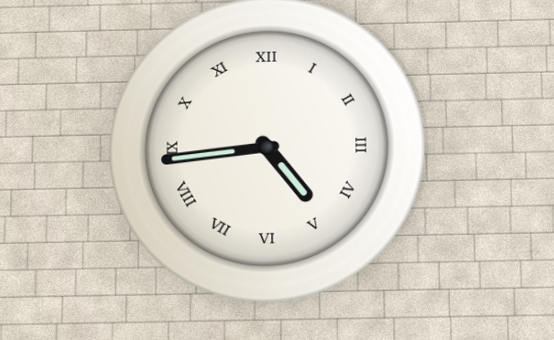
4:44
